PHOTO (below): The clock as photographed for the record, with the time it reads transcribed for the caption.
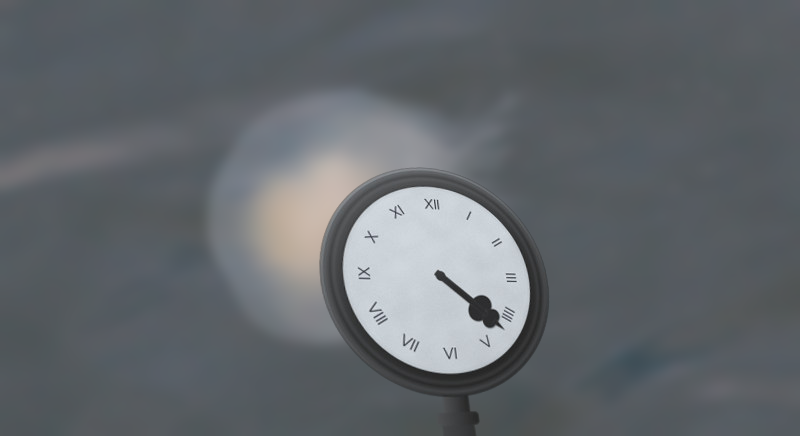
4:22
